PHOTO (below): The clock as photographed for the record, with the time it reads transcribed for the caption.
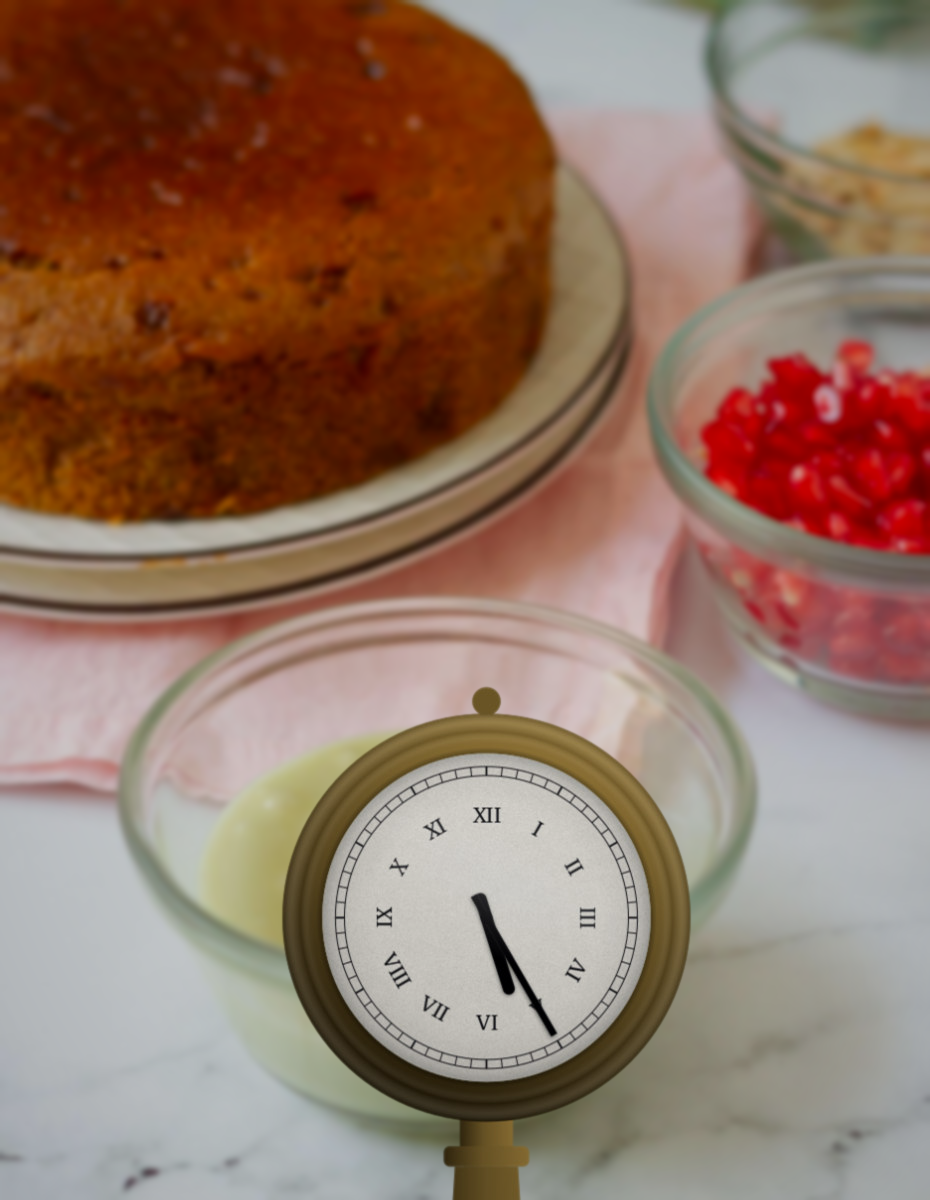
5:25
